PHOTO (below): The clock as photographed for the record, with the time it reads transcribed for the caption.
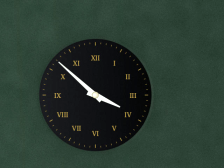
3:52
